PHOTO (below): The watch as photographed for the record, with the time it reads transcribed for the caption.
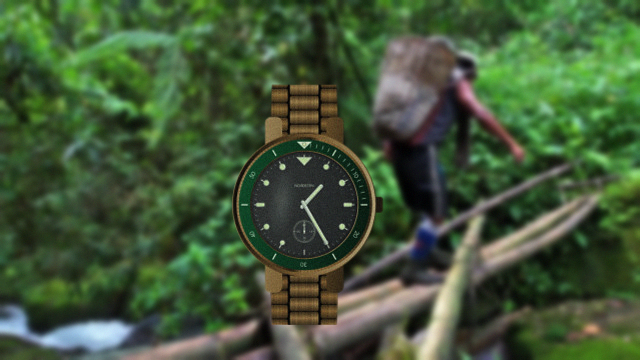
1:25
